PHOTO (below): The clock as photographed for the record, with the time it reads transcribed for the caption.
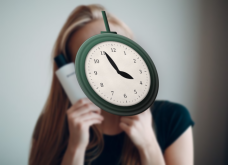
3:56
